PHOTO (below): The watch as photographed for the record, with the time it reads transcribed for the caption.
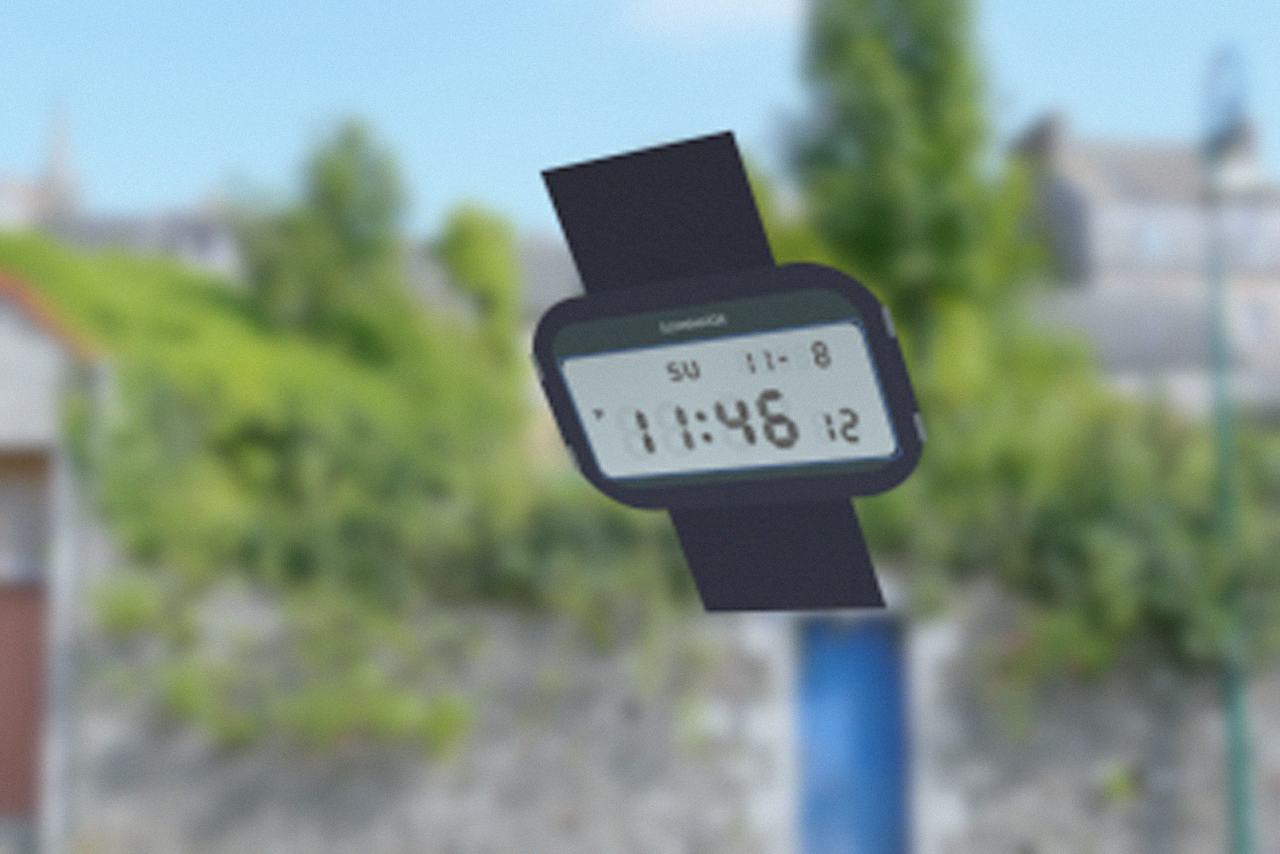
11:46:12
